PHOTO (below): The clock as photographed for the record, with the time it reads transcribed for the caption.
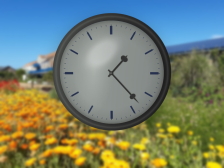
1:23
